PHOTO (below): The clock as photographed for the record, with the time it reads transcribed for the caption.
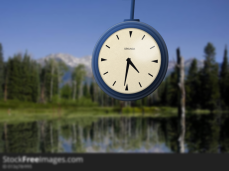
4:31
